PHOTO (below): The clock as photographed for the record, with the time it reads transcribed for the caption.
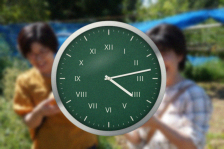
4:13
